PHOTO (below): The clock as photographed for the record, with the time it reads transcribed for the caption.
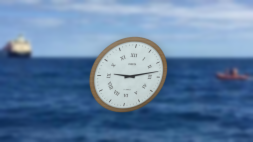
9:13
